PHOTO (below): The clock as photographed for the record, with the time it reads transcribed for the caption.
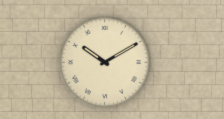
10:10
